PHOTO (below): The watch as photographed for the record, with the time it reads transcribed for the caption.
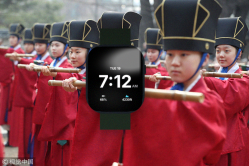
7:12
